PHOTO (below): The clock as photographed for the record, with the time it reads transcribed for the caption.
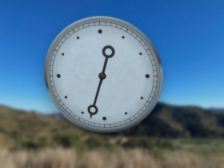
12:33
